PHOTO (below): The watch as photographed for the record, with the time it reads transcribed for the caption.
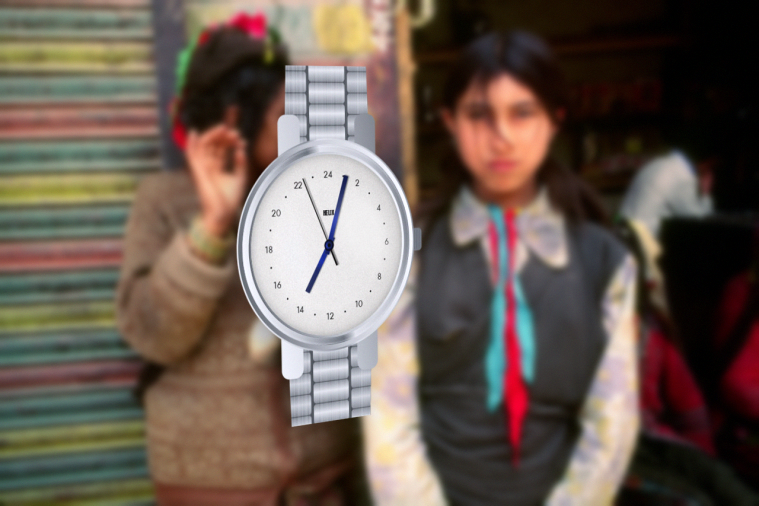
14:02:56
